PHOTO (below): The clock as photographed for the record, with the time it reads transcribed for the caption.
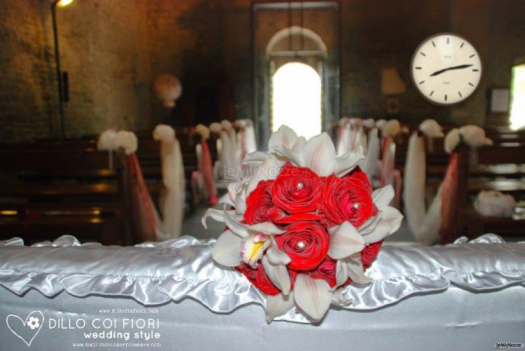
8:13
